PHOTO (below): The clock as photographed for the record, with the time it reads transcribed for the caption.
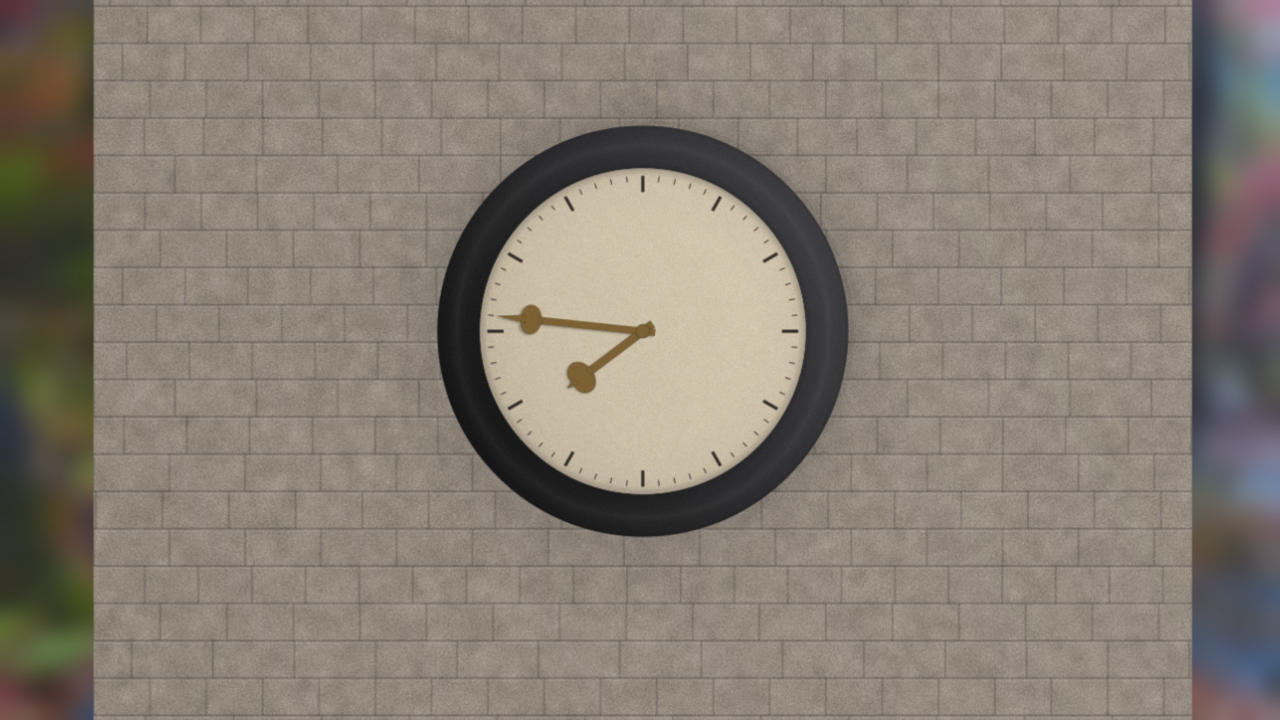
7:46
